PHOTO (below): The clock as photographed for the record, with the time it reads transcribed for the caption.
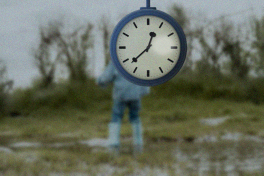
12:38
